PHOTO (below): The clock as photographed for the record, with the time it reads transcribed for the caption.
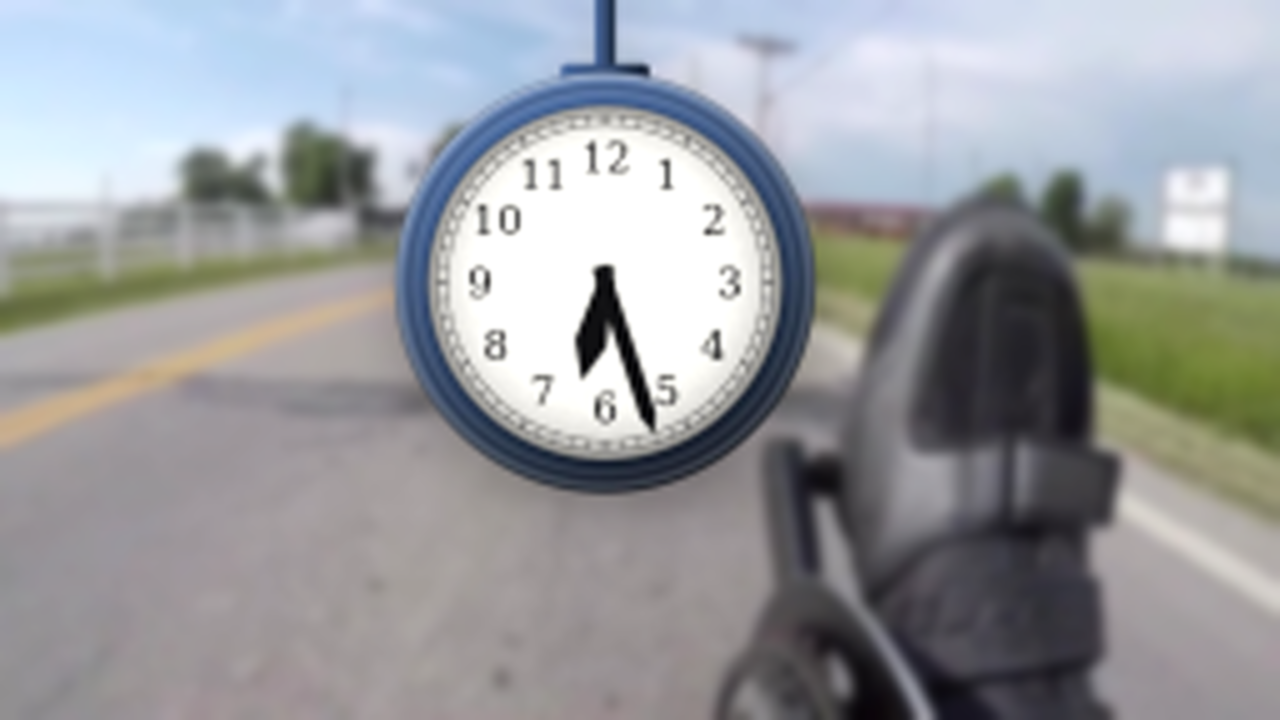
6:27
